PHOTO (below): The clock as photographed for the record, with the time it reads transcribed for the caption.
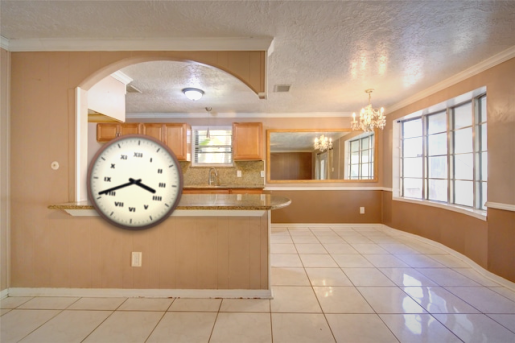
3:41
